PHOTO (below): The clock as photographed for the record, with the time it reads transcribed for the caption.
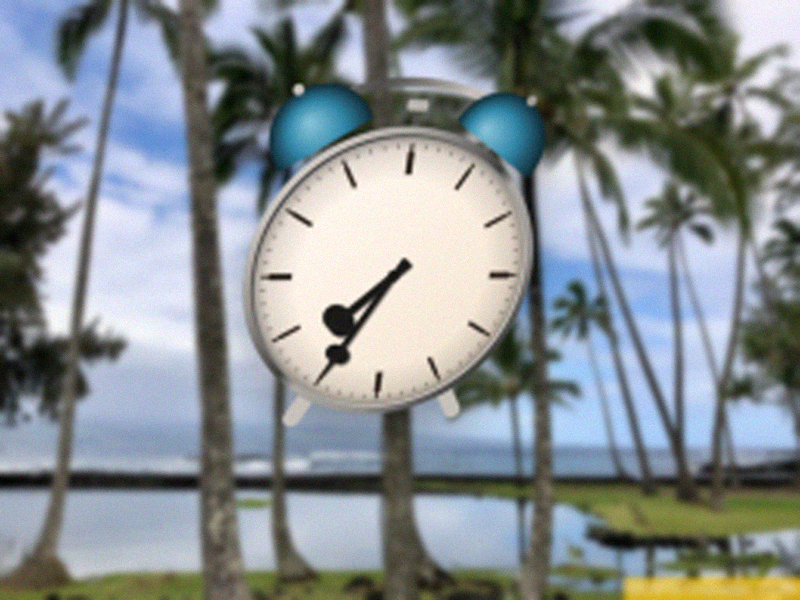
7:35
